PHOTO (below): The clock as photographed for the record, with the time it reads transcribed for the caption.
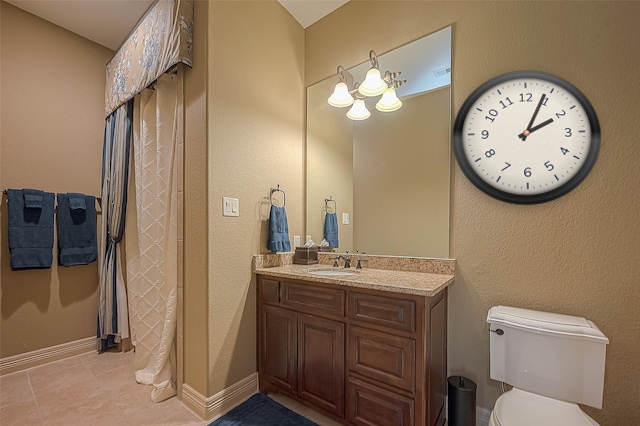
2:04
